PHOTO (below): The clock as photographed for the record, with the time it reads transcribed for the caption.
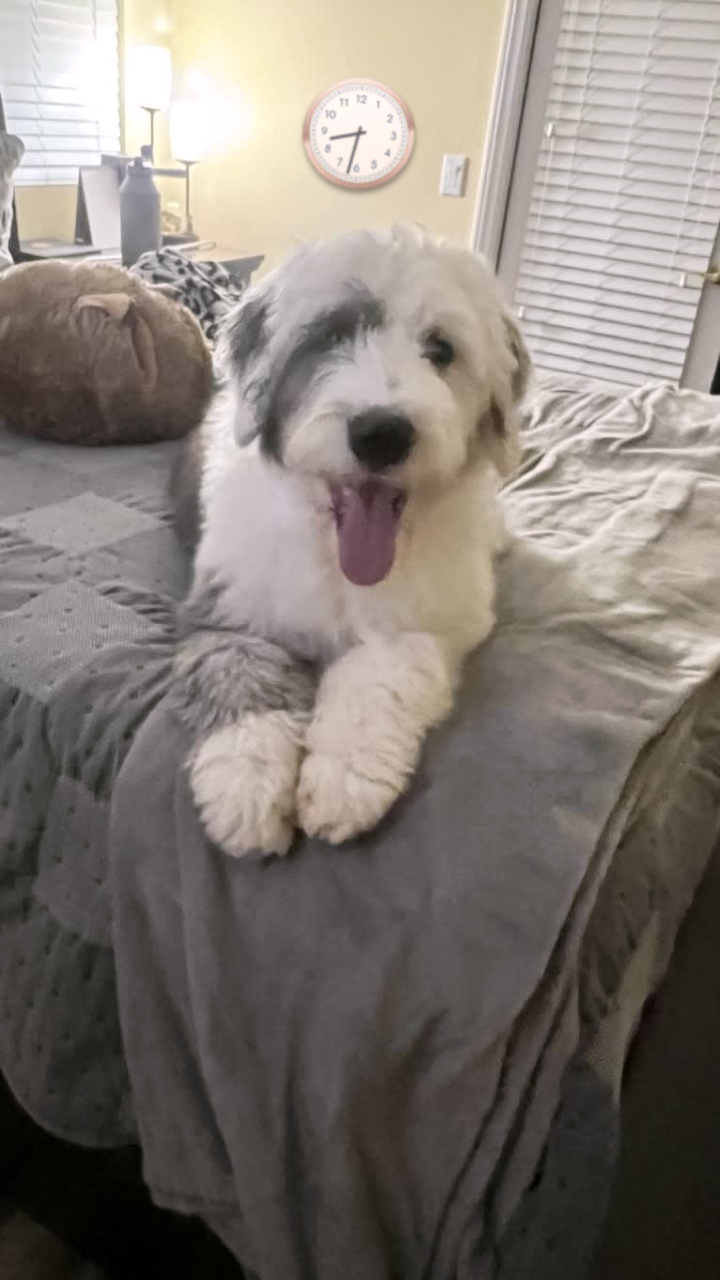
8:32
